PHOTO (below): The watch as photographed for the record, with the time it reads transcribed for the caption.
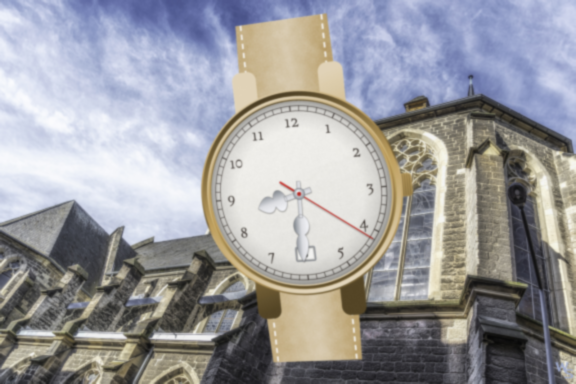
8:30:21
